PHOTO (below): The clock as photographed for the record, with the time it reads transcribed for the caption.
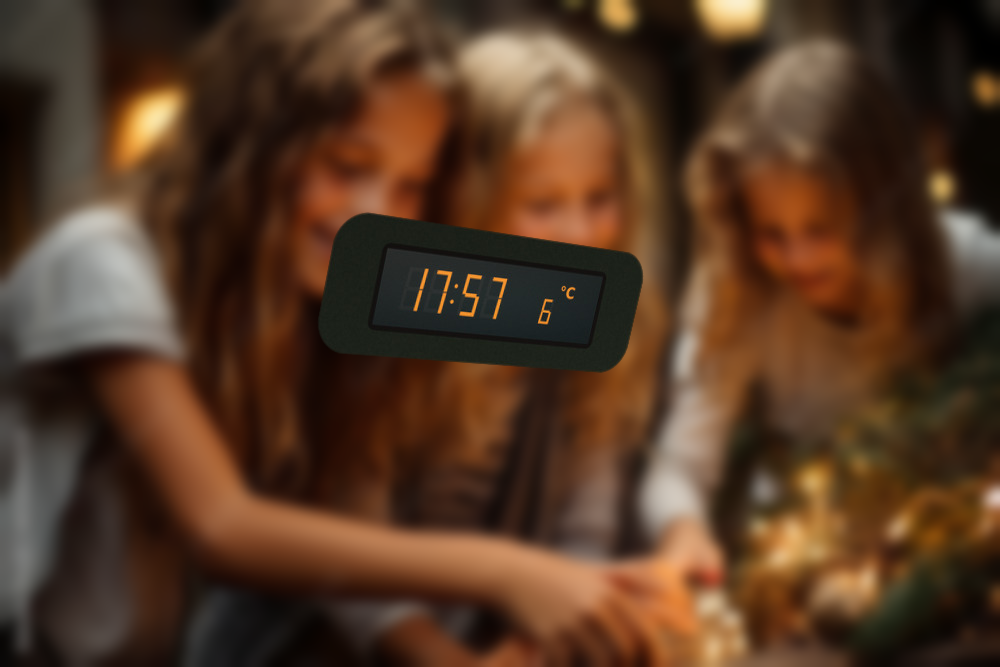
17:57
